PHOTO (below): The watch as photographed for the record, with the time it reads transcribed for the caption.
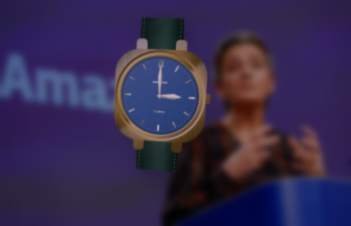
3:00
